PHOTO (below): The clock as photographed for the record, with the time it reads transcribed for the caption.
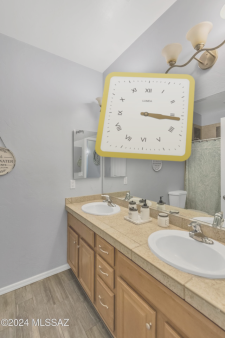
3:16
